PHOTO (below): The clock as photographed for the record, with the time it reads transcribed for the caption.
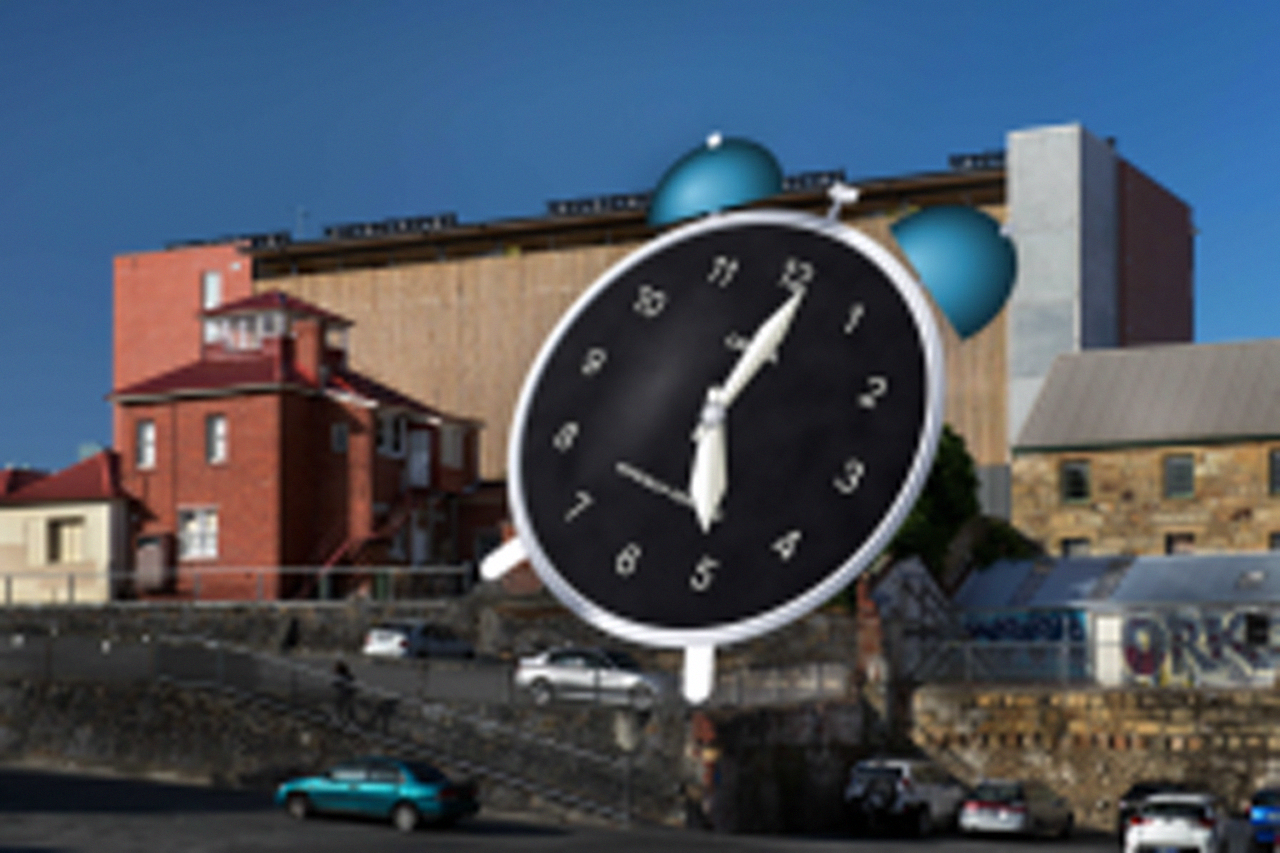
5:01
